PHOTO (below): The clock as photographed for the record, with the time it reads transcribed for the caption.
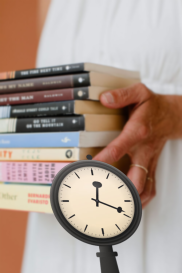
12:19
